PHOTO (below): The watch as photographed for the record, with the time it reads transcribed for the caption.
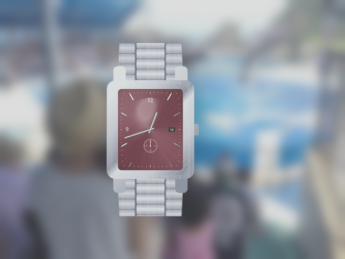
12:42
